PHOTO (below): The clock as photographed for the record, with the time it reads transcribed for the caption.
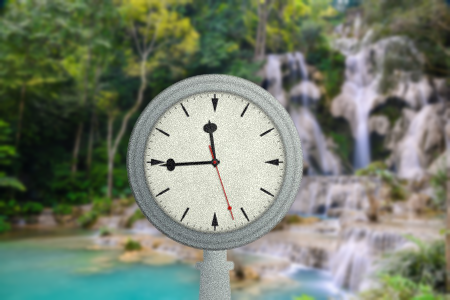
11:44:27
